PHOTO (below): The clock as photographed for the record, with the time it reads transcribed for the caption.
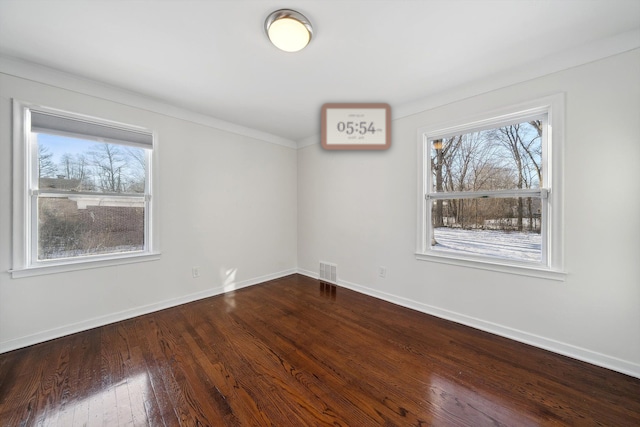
5:54
